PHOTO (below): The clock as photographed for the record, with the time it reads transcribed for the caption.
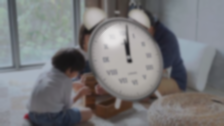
12:02
